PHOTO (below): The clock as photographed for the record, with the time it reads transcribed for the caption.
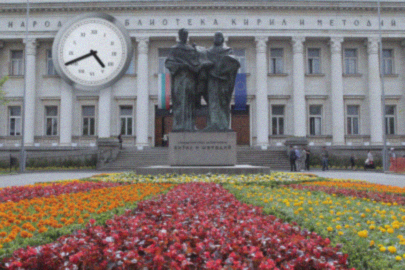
4:41
